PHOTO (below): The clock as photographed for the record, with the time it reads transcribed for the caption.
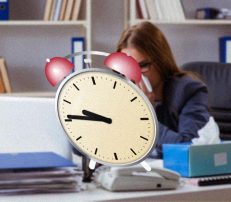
9:46
